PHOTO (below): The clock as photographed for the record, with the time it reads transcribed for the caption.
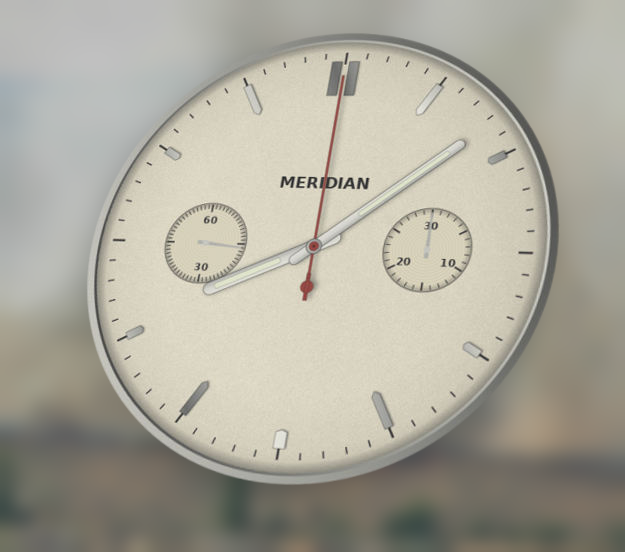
8:08:16
